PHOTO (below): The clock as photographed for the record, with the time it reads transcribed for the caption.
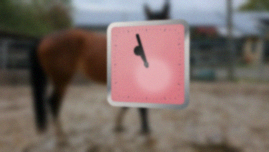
10:57
